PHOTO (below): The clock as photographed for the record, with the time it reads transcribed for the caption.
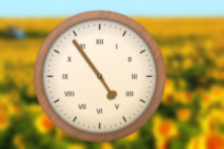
4:54
